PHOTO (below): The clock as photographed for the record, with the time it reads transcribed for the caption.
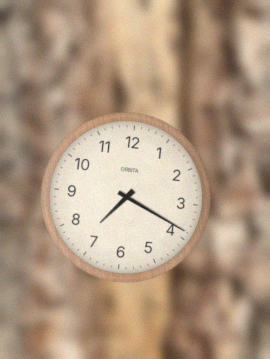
7:19
